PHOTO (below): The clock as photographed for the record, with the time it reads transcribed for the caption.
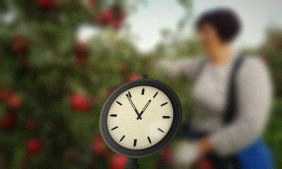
12:54
